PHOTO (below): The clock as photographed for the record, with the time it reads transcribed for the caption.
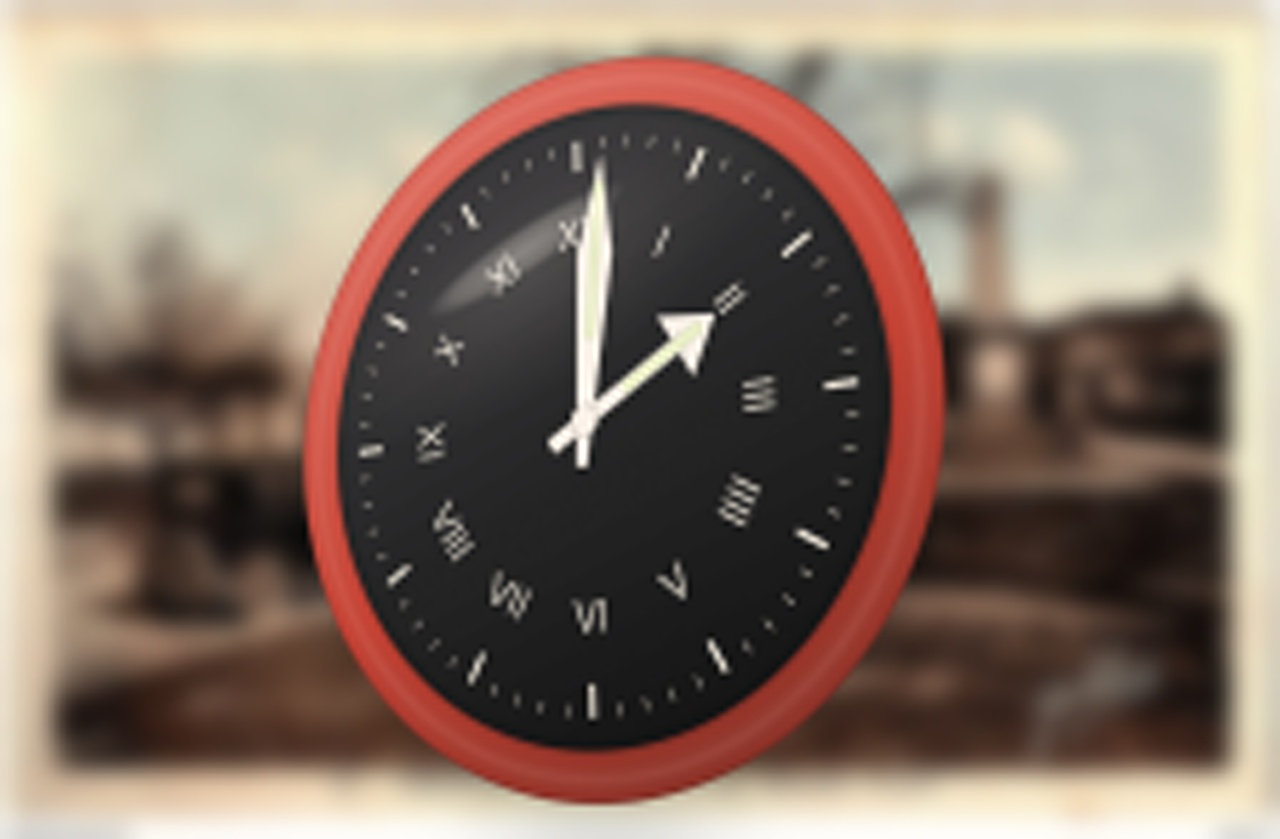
2:01
